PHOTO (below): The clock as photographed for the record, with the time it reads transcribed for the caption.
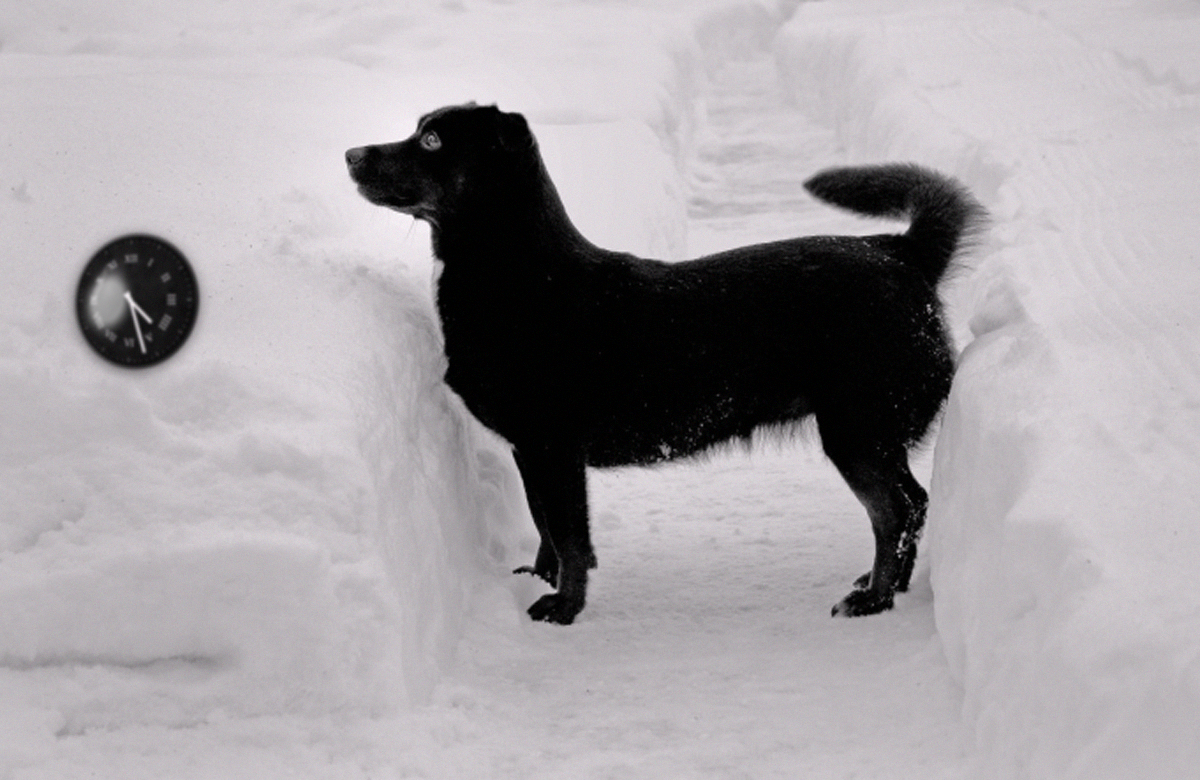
4:27
